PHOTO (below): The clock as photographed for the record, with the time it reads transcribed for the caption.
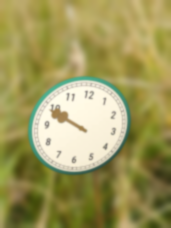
9:49
